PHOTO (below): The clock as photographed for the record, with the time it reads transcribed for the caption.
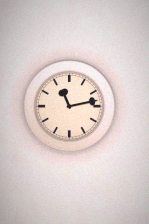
11:13
